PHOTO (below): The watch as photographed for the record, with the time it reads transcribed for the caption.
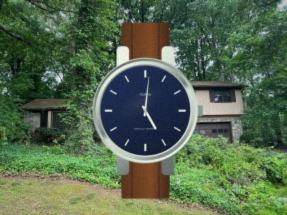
5:01
